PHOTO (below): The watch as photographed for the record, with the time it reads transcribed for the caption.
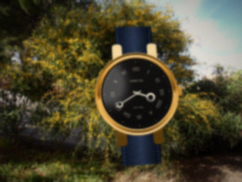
3:40
